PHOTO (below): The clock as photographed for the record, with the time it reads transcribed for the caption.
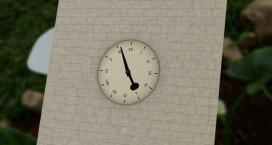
4:56
